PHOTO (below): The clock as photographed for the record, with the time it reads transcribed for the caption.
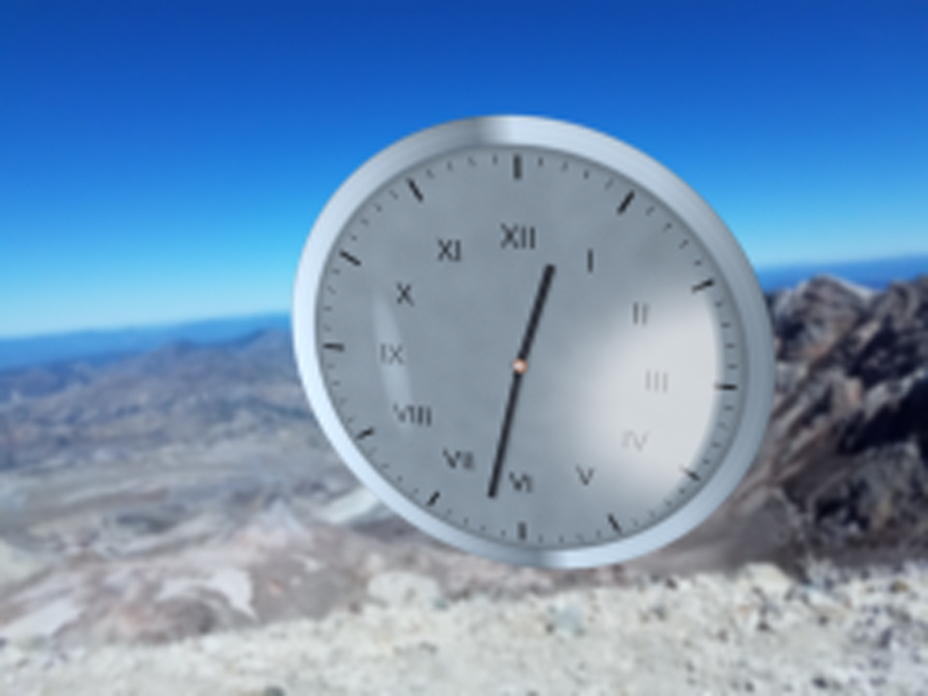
12:32
